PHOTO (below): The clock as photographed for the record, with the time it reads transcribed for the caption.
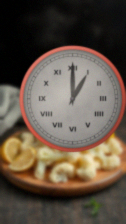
1:00
